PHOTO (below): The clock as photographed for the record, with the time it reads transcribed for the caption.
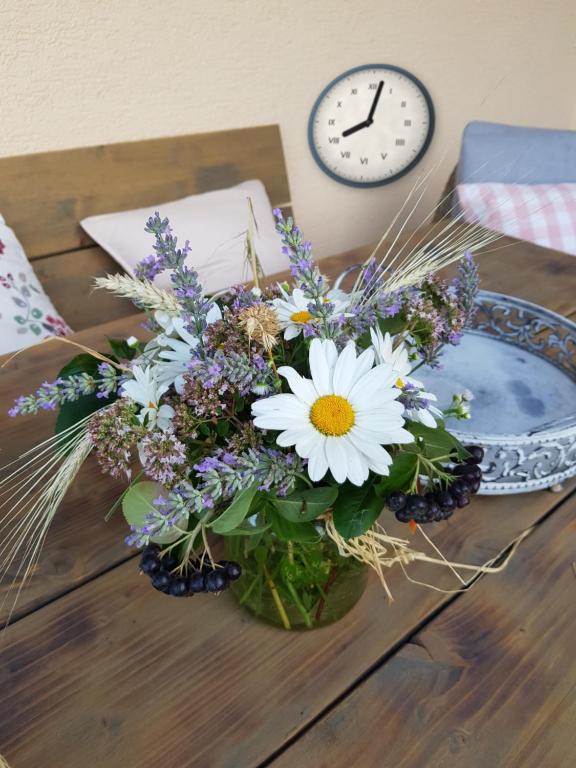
8:02
